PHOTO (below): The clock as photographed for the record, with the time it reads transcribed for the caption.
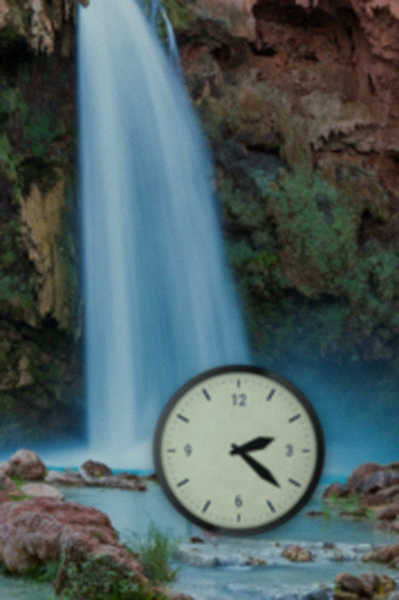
2:22
